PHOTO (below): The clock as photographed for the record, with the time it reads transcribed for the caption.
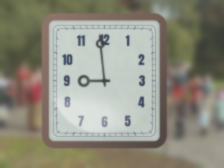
8:59
